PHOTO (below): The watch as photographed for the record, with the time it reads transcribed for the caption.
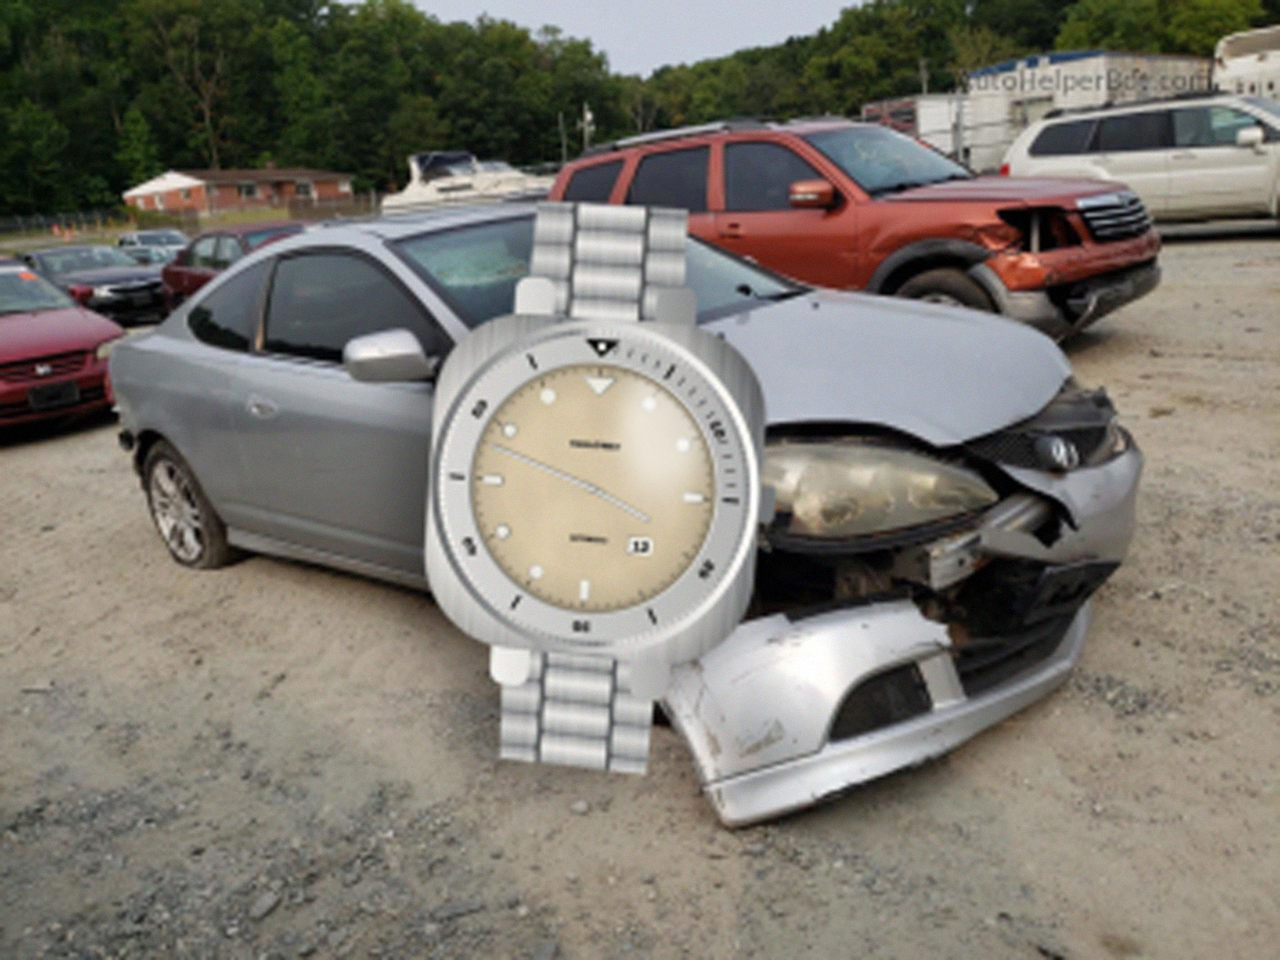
3:48
